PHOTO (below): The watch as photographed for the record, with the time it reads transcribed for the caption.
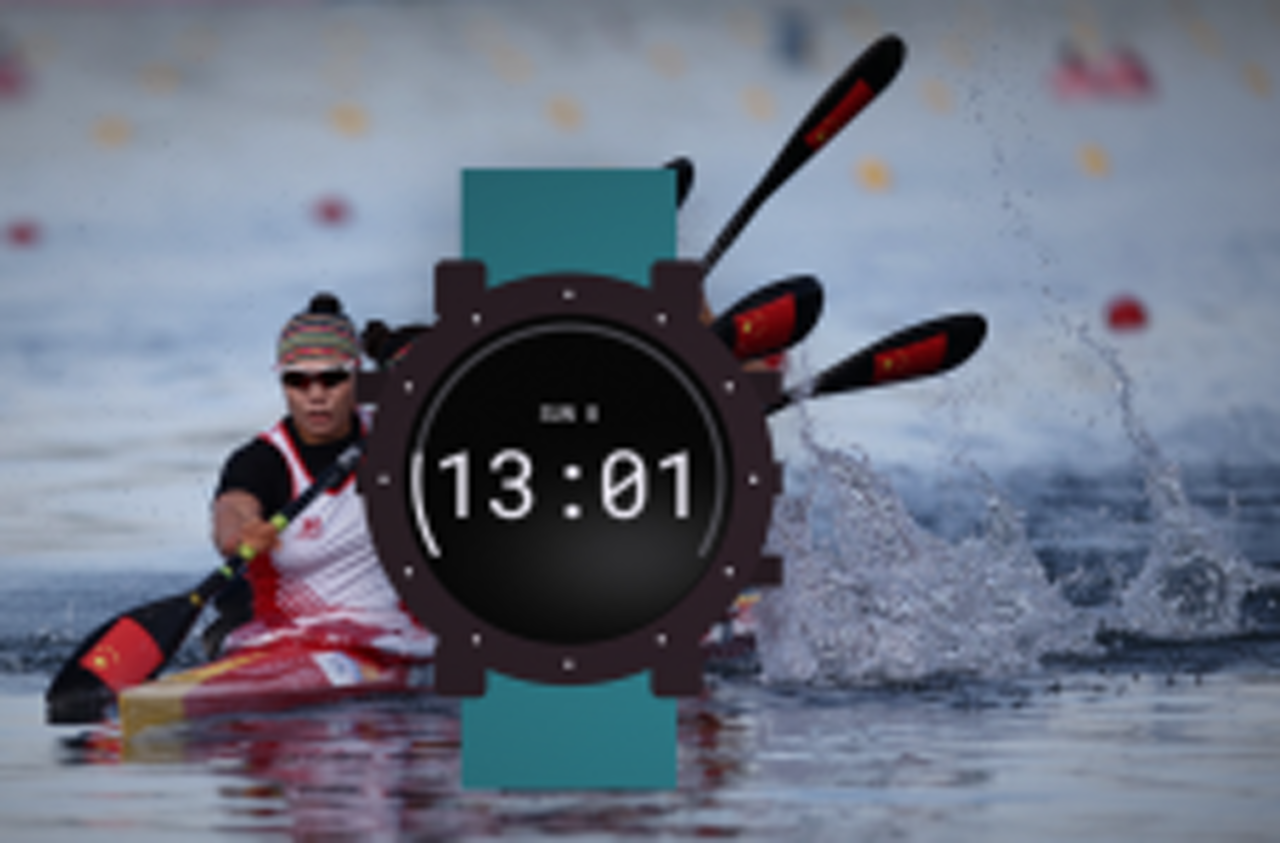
13:01
